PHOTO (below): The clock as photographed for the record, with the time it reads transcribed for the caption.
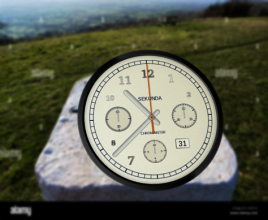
10:38
